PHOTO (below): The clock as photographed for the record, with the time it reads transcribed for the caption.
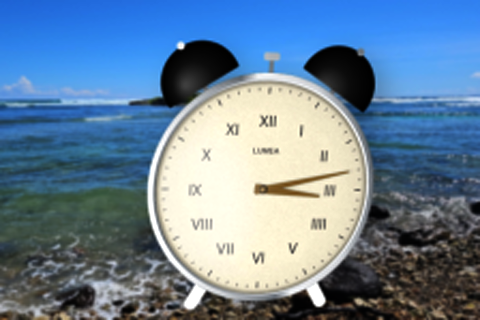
3:13
